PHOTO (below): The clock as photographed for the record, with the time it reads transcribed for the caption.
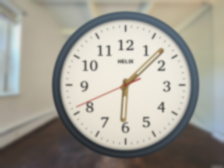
6:07:41
